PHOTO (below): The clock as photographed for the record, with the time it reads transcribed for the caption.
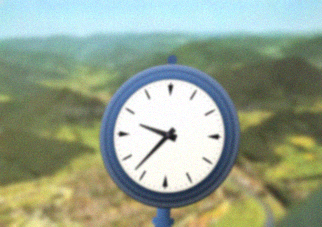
9:37
